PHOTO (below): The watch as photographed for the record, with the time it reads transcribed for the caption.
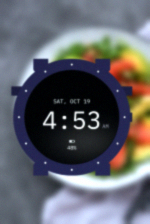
4:53
